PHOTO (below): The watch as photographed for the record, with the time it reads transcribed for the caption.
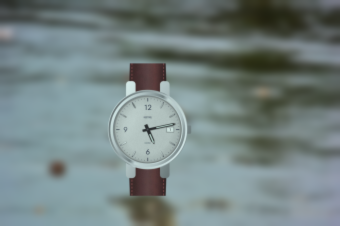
5:13
